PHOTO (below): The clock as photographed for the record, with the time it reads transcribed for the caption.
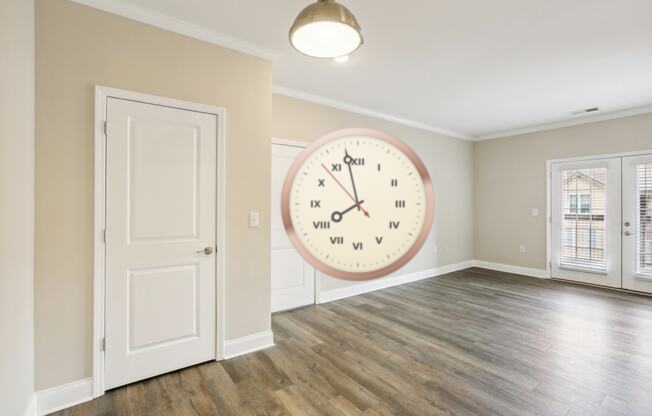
7:57:53
